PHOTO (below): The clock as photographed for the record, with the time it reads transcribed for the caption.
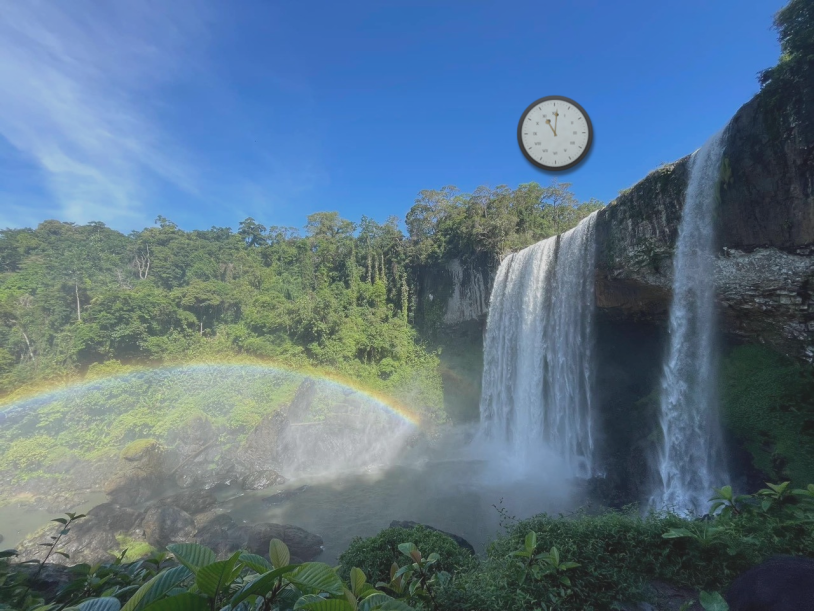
11:01
